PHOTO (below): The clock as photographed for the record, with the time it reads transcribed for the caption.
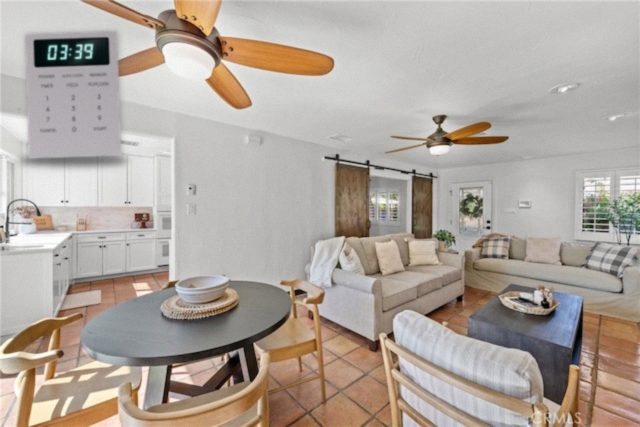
3:39
